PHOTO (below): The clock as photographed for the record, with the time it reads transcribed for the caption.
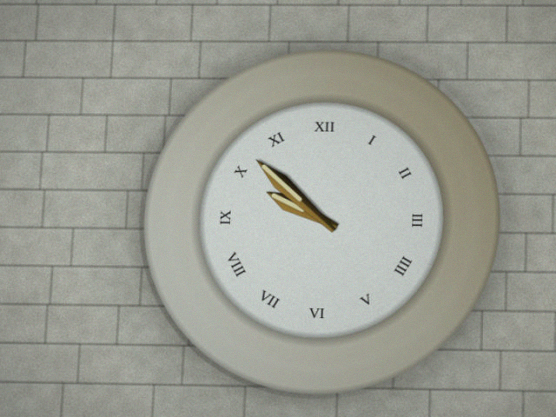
9:52
